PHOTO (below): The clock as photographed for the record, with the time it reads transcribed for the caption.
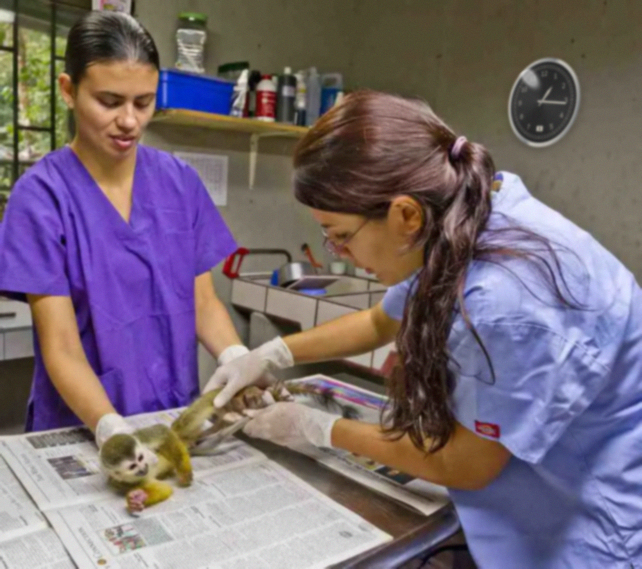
1:16
